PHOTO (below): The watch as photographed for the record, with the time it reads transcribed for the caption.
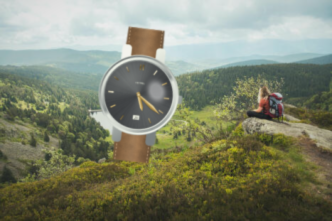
5:21
